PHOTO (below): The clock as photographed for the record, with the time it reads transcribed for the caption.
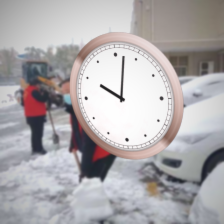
10:02
